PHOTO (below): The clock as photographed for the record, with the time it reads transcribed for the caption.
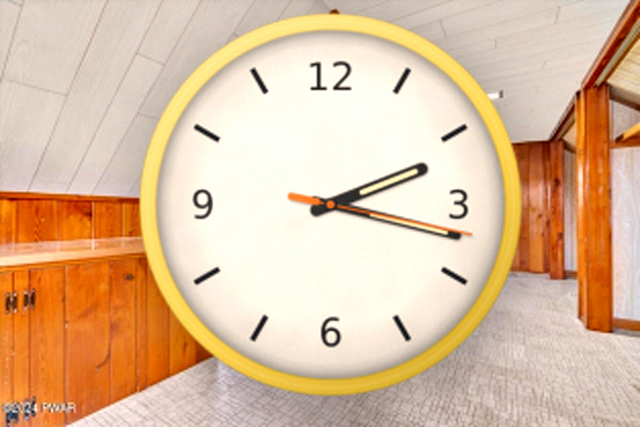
2:17:17
